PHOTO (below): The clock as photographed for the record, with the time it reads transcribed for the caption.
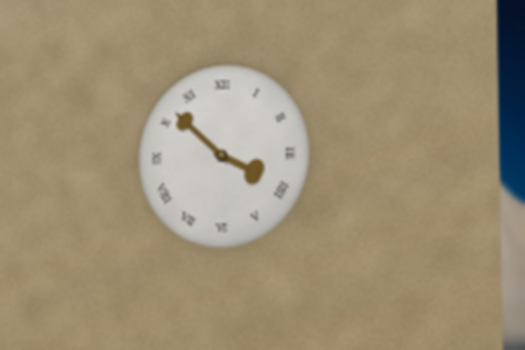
3:52
